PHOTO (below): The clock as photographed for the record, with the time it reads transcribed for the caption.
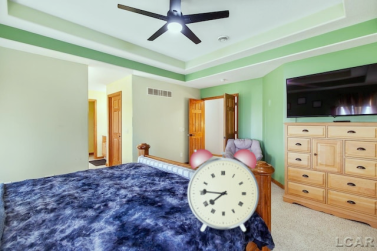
7:46
